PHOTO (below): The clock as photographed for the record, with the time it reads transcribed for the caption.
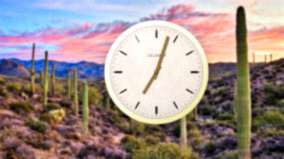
7:03
